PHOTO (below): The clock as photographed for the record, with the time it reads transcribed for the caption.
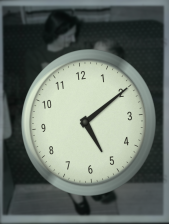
5:10
